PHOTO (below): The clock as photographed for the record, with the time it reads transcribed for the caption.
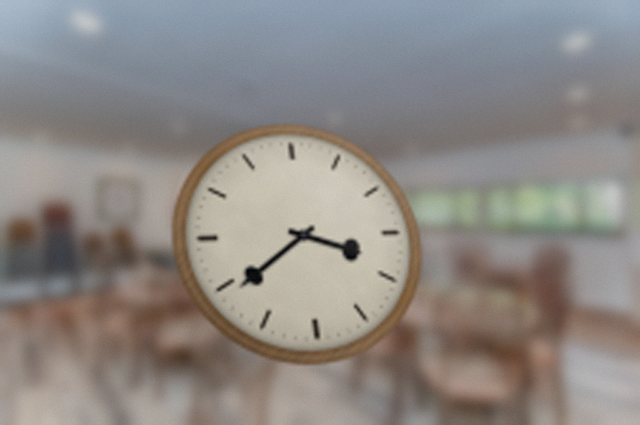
3:39
